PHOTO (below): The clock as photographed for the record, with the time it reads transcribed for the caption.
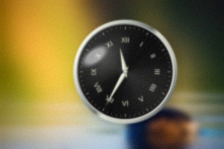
11:35
